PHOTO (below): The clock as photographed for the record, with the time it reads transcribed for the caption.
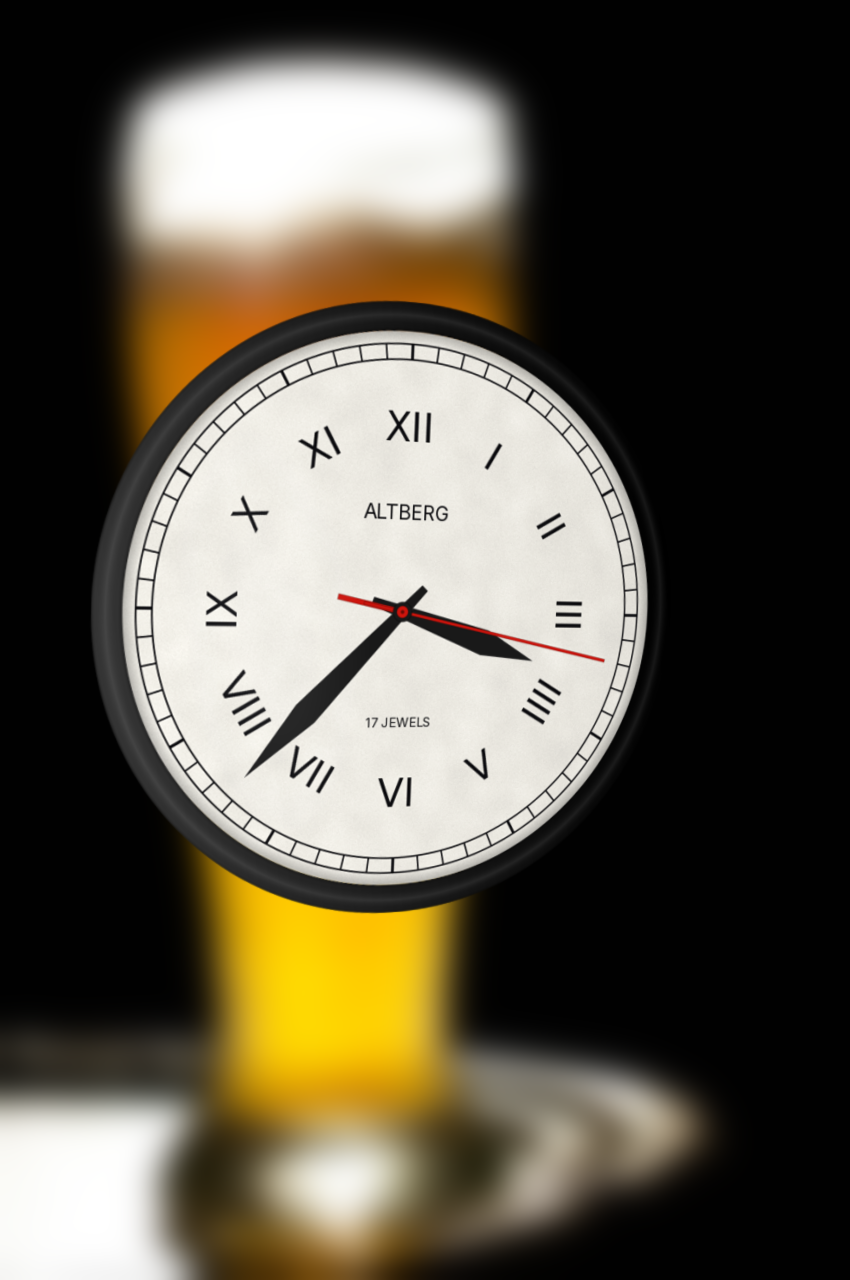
3:37:17
